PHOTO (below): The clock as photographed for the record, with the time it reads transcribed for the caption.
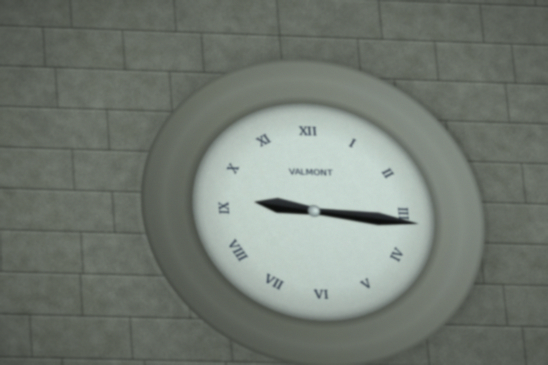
9:16
